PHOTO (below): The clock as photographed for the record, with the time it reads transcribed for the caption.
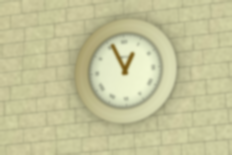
12:56
